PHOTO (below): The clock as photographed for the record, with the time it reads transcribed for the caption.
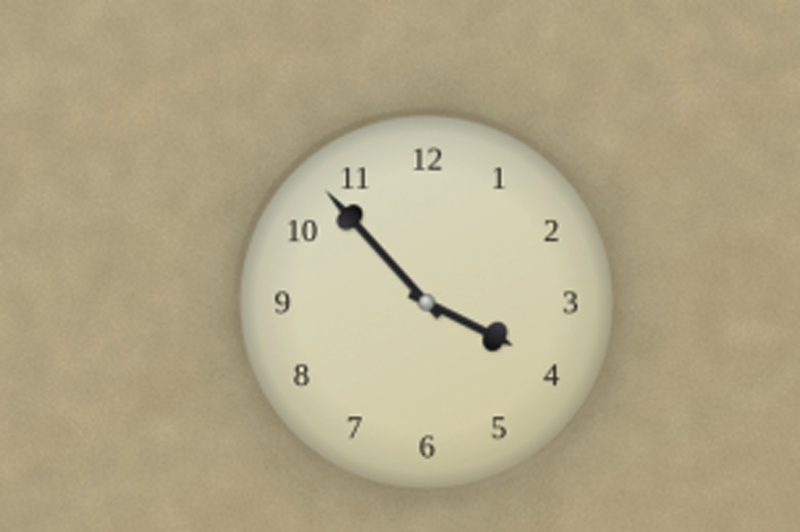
3:53
